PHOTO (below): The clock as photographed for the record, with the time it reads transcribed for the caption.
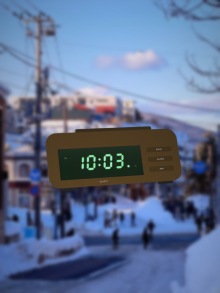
10:03
